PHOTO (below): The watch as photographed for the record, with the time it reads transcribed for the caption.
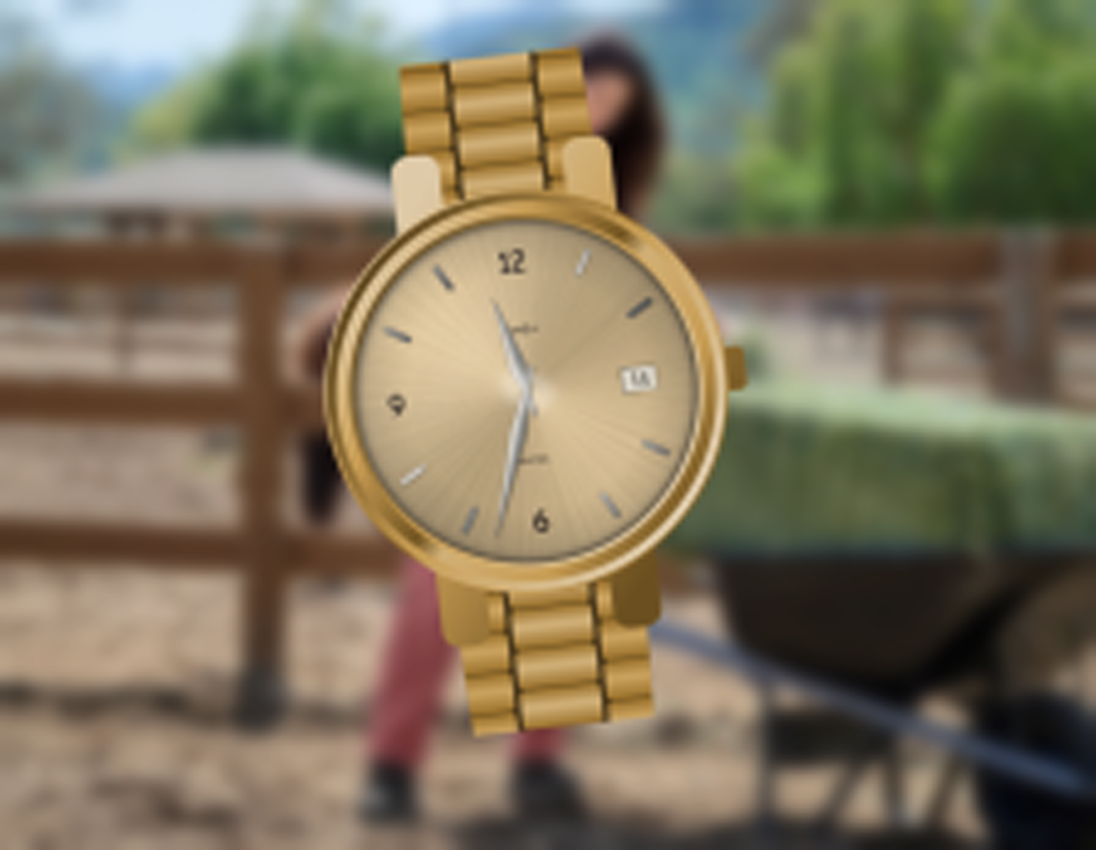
11:33
